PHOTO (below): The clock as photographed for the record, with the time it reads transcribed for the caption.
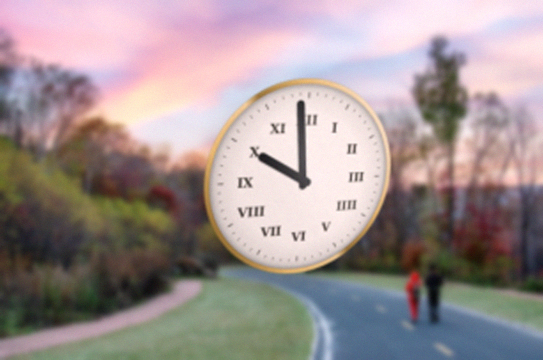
9:59
